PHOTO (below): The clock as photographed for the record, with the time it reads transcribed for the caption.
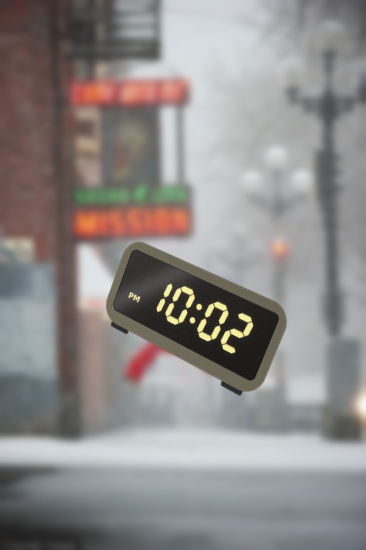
10:02
